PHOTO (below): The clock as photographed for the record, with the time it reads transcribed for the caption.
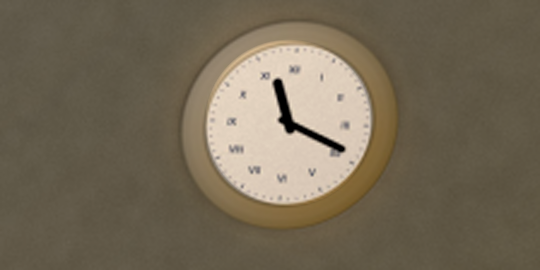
11:19
